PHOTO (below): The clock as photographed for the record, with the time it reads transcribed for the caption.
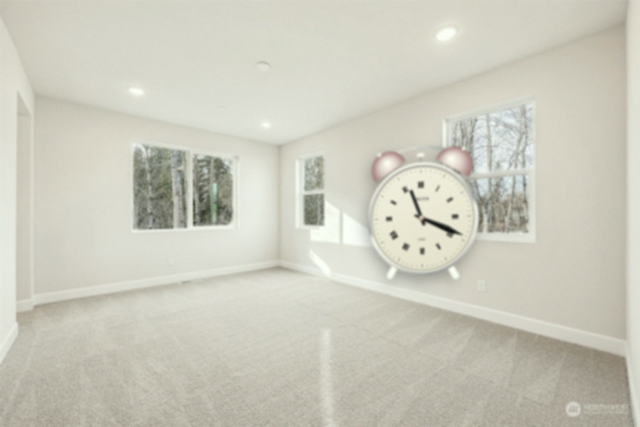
11:19
